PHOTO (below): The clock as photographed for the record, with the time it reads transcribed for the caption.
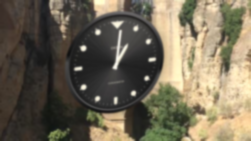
1:01
